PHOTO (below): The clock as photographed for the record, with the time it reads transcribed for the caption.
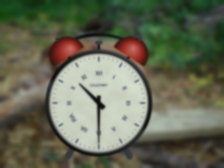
10:30
